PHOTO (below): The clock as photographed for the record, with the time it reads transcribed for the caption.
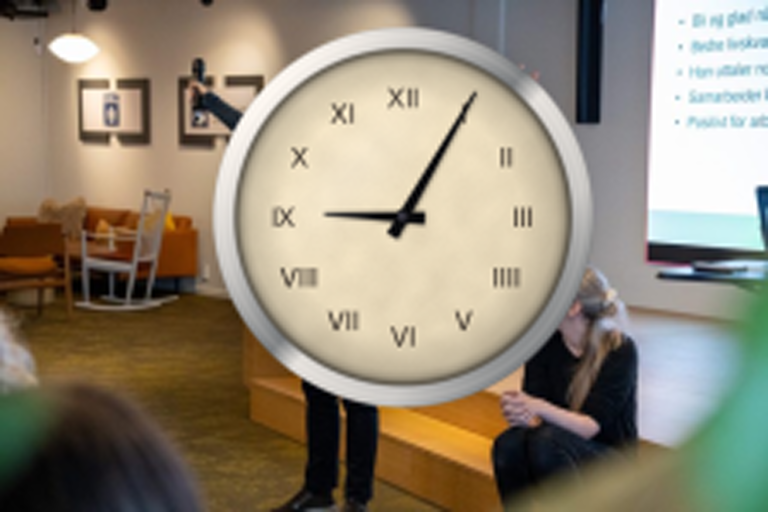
9:05
